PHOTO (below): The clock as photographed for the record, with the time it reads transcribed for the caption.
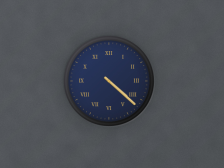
4:22
